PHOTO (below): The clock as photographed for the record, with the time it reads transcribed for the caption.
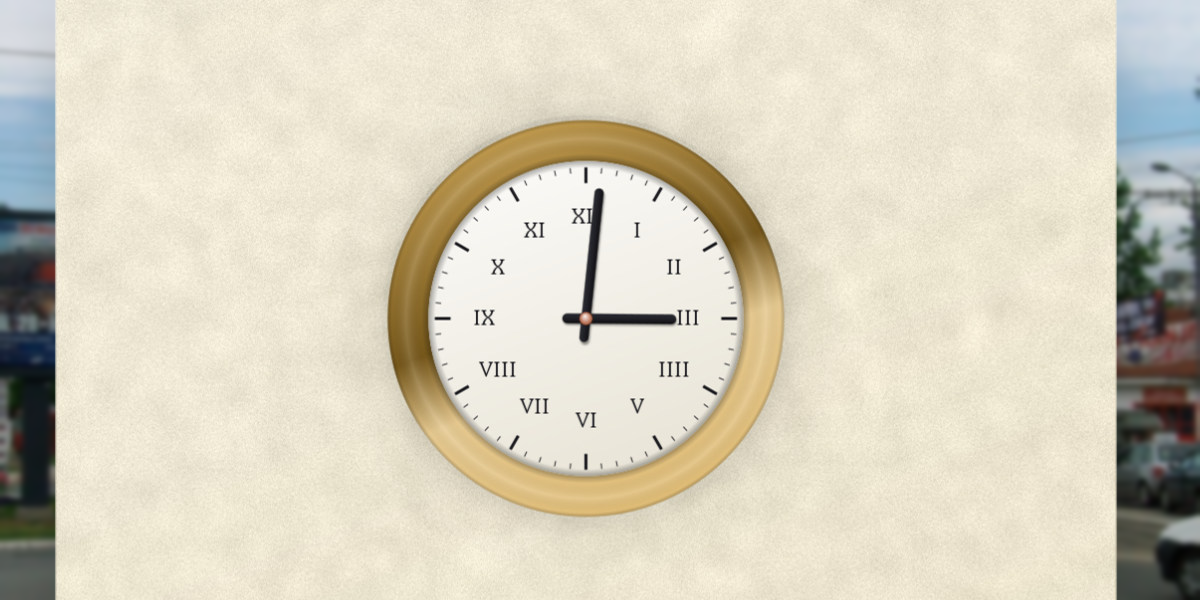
3:01
